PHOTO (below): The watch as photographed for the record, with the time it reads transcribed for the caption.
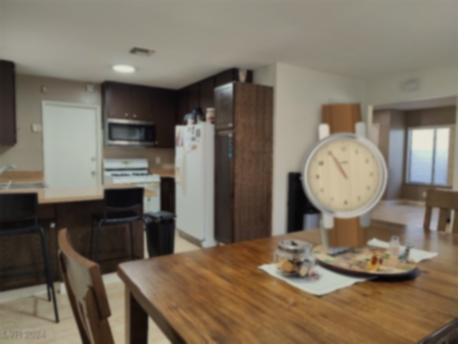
10:55
